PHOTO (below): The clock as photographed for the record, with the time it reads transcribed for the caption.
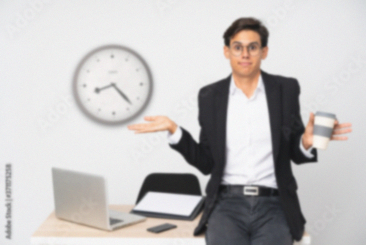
8:23
